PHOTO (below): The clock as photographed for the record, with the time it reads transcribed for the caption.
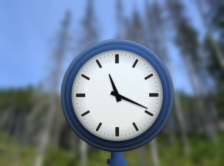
11:19
